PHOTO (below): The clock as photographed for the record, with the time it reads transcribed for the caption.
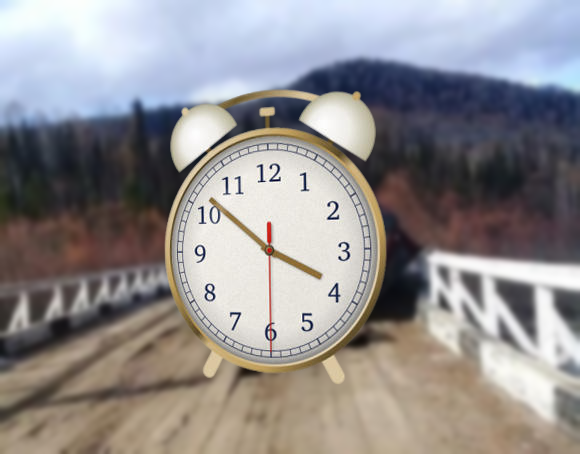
3:51:30
